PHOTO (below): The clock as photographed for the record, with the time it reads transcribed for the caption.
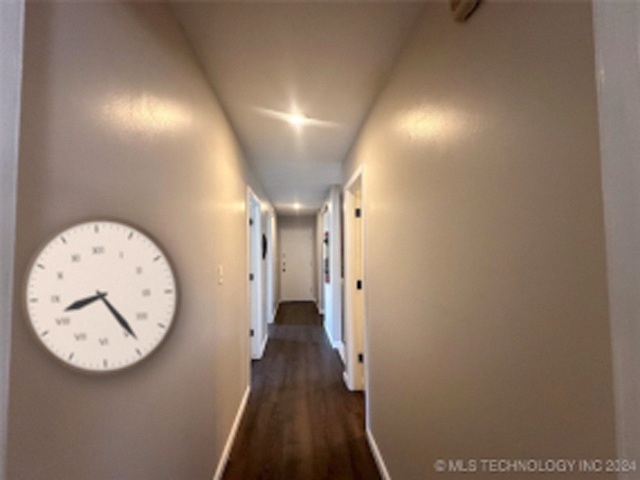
8:24
